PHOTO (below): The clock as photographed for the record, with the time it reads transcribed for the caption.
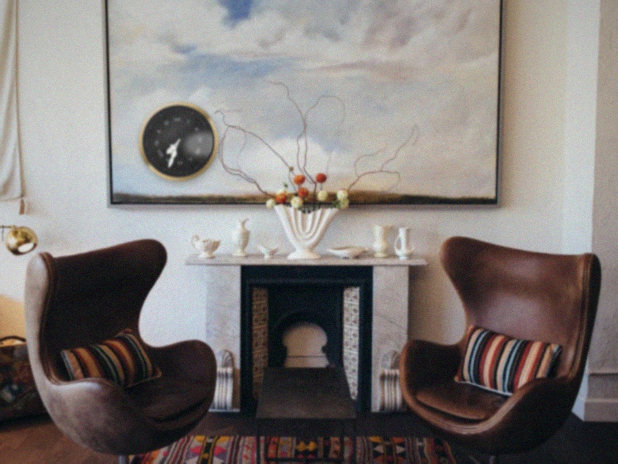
7:34
